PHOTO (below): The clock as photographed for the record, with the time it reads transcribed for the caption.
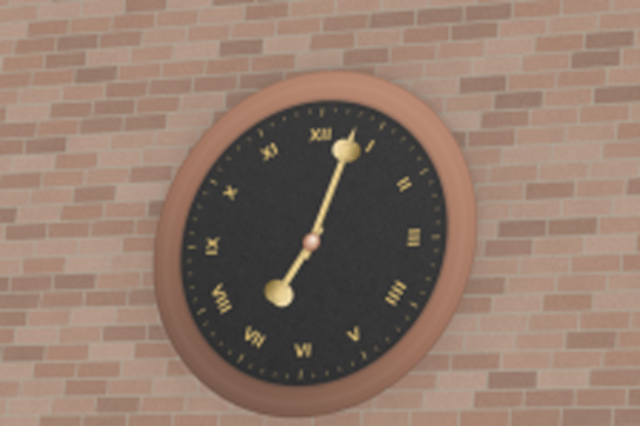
7:03
